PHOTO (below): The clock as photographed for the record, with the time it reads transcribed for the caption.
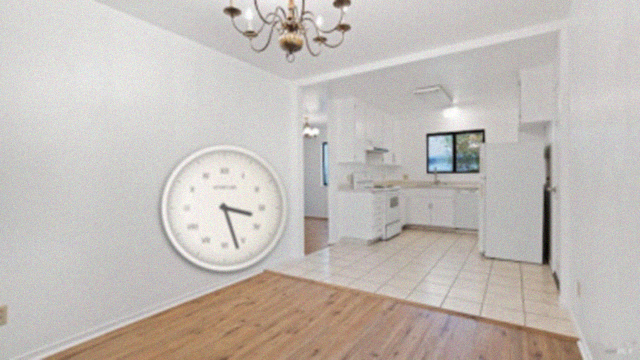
3:27
